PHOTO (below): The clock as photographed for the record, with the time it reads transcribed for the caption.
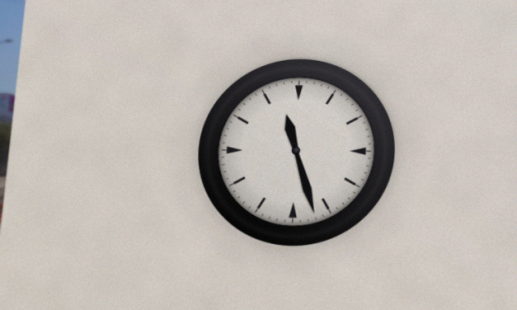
11:27
